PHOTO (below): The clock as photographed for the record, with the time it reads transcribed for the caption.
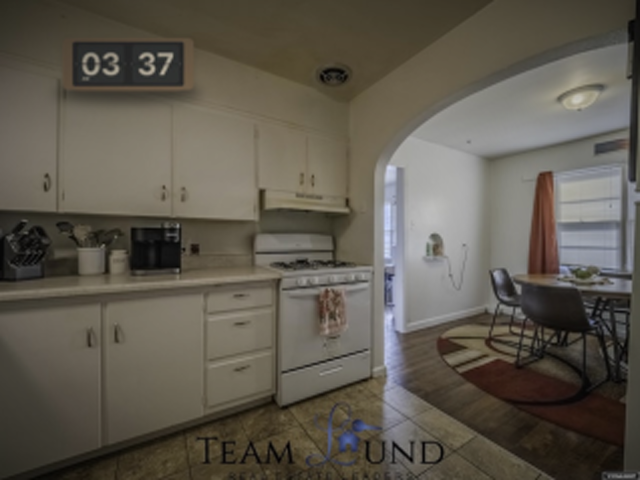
3:37
